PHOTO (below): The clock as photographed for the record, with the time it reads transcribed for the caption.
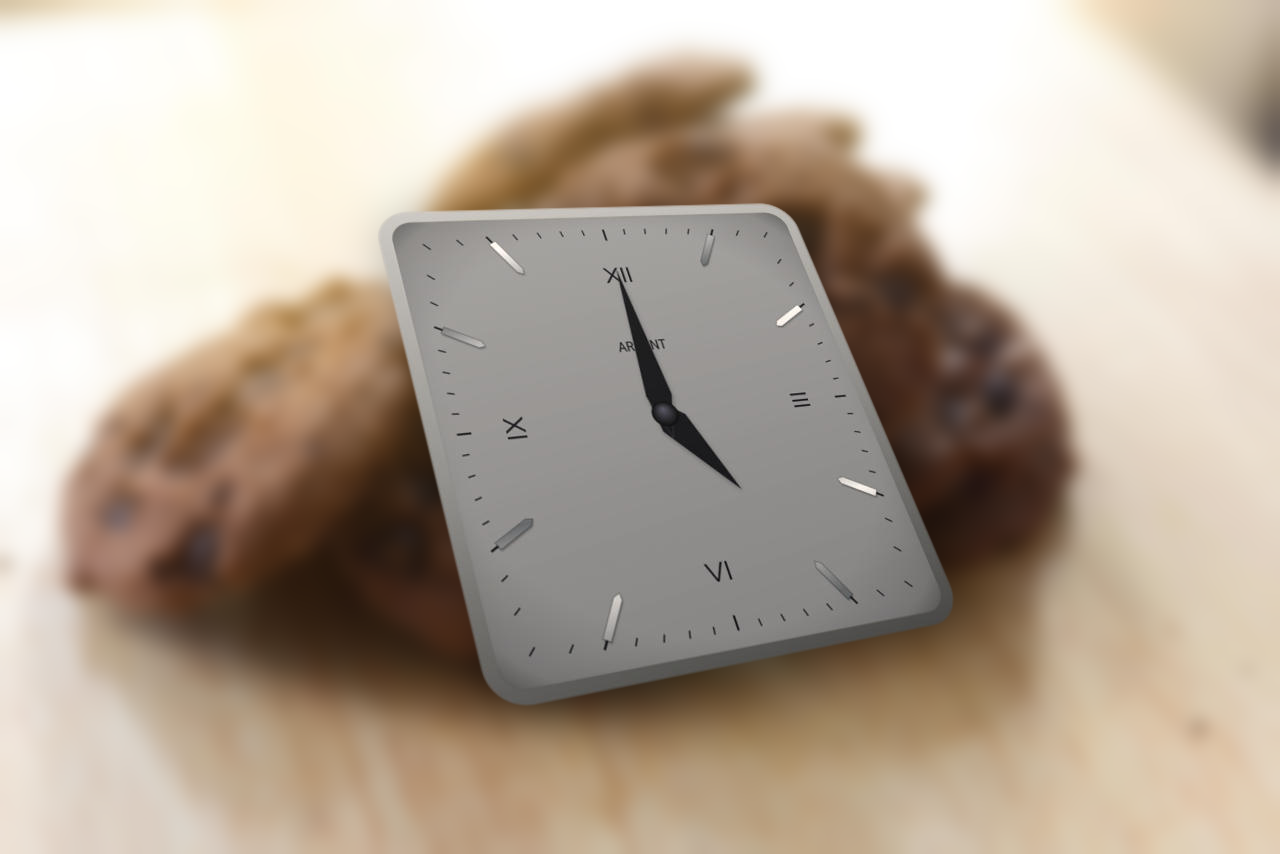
5:00
